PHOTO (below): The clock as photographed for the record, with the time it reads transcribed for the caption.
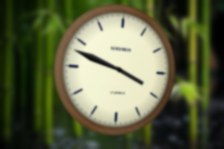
3:48
